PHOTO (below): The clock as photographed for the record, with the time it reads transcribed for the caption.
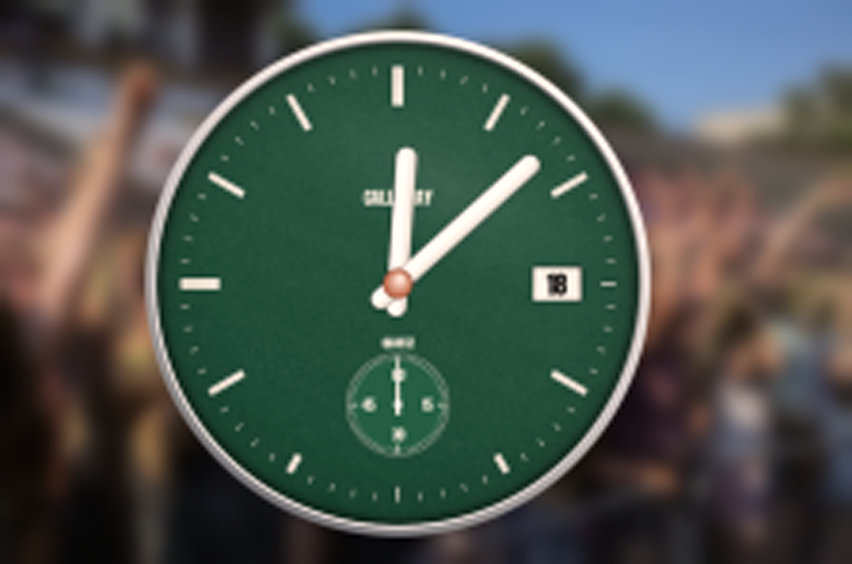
12:08
